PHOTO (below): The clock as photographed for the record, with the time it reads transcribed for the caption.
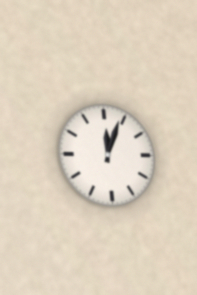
12:04
